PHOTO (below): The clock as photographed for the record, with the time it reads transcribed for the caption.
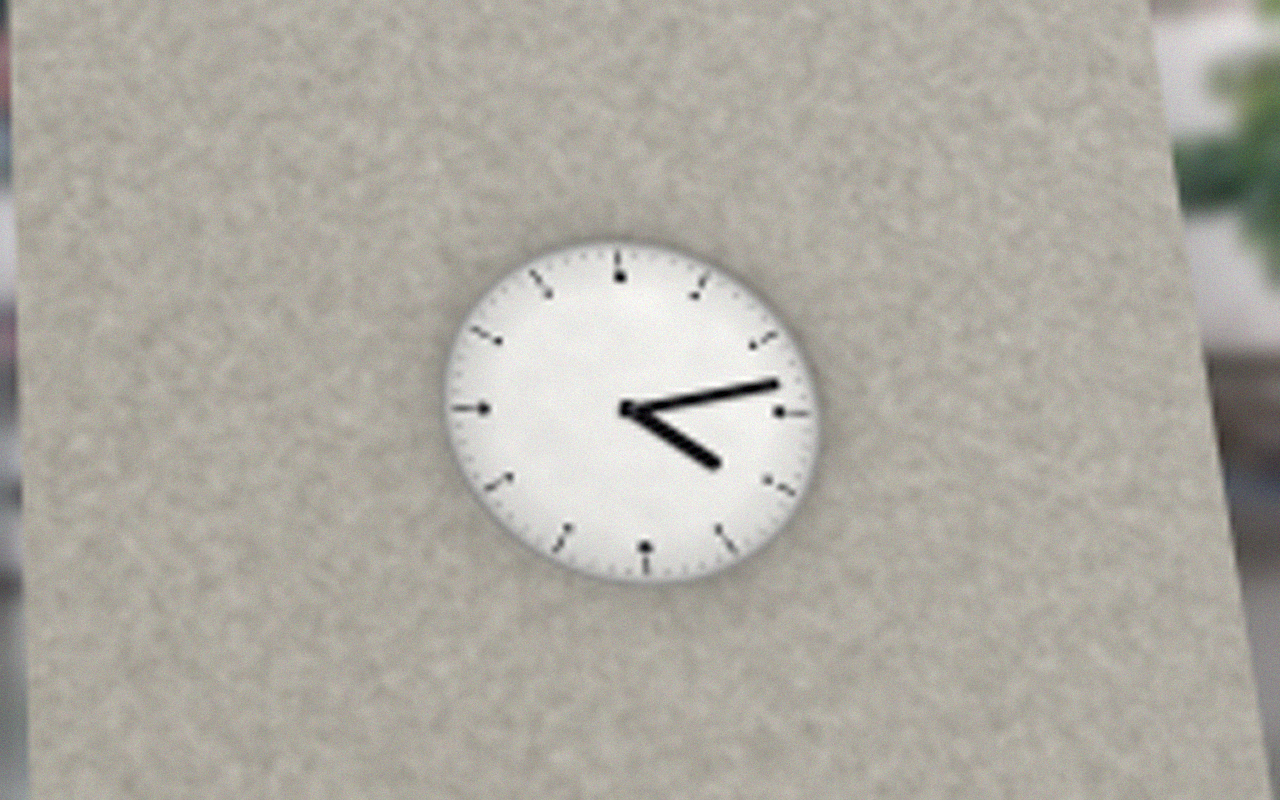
4:13
